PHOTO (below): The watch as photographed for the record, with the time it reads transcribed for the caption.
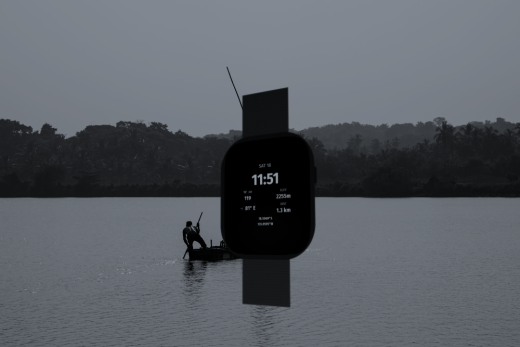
11:51
